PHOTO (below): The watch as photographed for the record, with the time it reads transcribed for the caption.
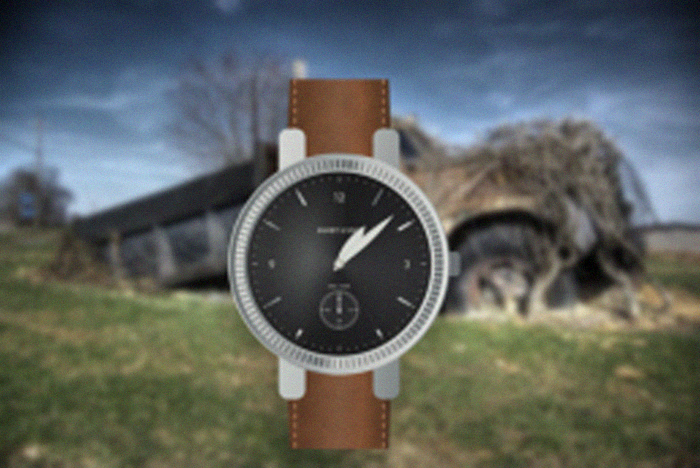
1:08
